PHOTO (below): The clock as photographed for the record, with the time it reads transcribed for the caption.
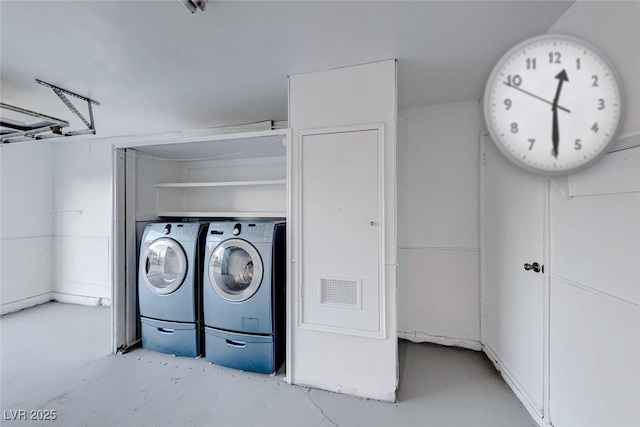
12:29:49
